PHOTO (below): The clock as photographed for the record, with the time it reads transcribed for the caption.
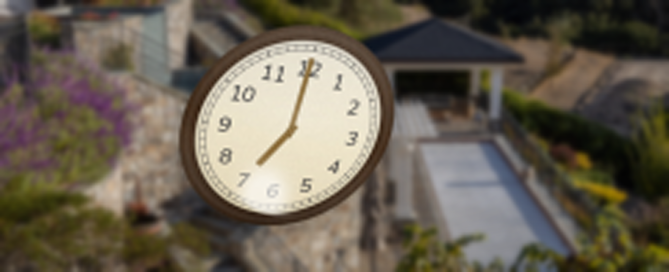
7:00
